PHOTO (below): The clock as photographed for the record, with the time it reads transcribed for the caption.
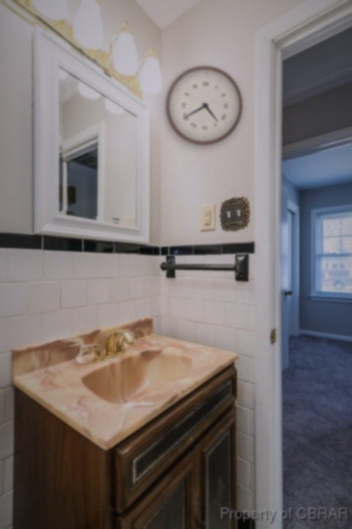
4:40
